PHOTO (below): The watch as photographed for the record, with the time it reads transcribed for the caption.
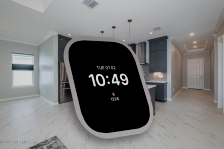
10:49
